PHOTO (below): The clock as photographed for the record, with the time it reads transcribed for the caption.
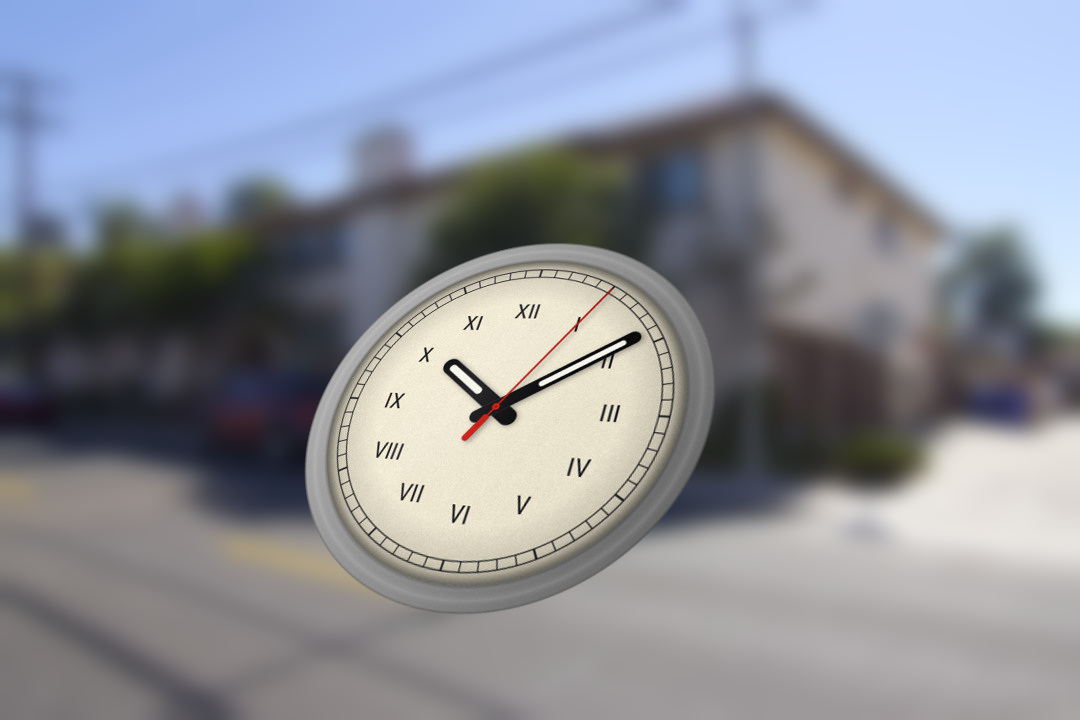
10:09:05
